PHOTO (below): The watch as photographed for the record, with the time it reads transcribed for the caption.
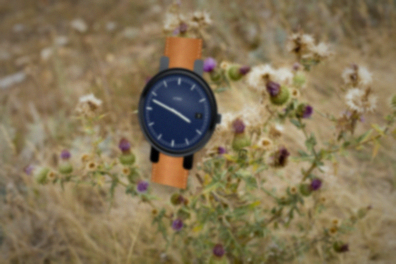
3:48
